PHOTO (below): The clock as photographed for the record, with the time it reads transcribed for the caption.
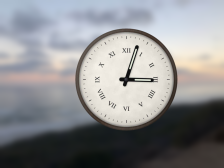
3:03
